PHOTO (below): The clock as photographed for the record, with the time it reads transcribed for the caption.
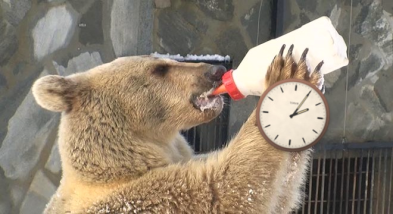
2:05
